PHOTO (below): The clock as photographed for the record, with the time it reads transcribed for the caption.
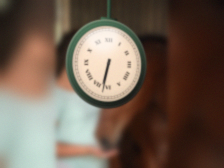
6:32
